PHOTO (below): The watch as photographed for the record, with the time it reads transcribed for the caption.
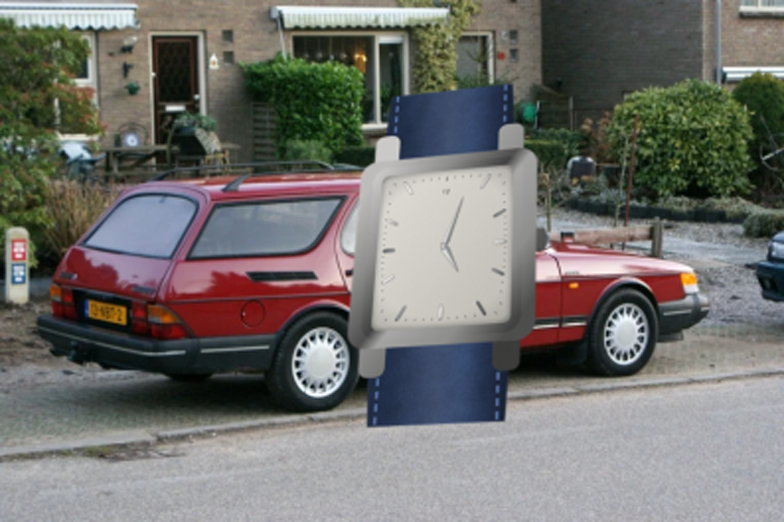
5:03
